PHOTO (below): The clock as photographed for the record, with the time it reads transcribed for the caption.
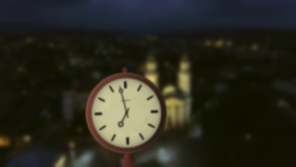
6:58
